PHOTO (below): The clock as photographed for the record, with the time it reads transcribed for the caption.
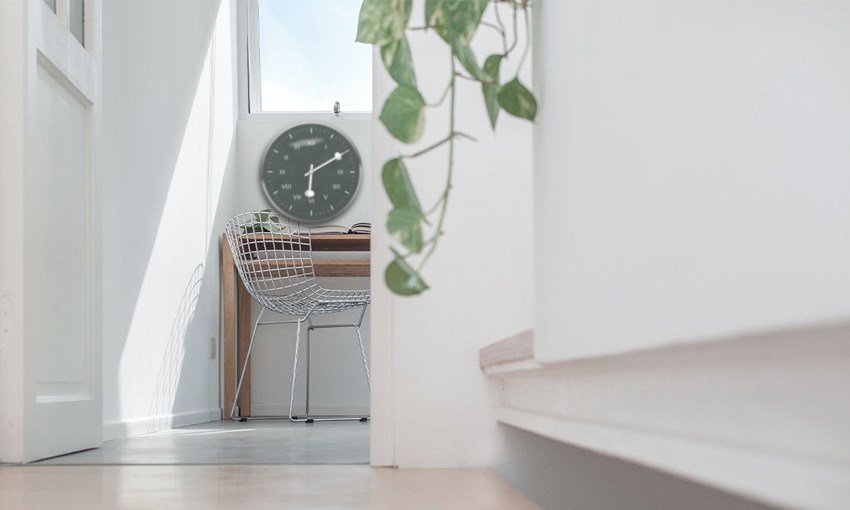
6:10
